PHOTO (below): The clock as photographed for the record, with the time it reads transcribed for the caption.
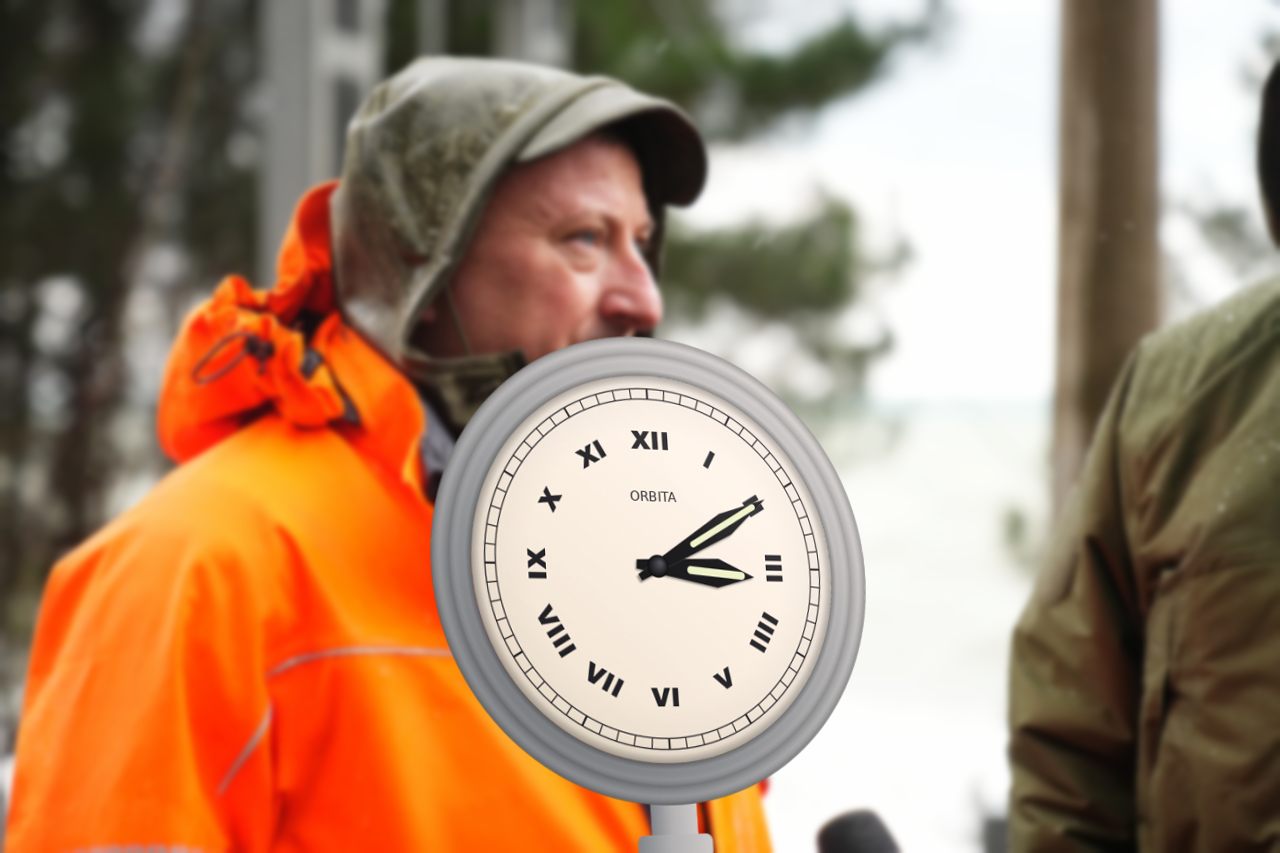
3:10
